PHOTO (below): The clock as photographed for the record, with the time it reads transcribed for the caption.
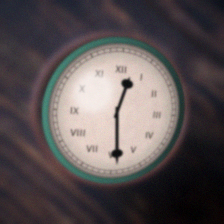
12:29
